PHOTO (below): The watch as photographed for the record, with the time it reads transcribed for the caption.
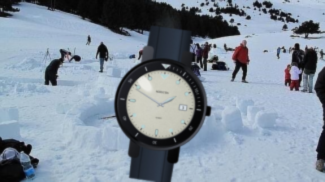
1:49
